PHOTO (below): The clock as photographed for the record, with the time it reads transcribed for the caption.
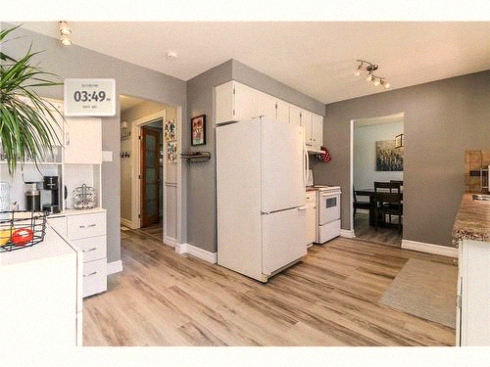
3:49
